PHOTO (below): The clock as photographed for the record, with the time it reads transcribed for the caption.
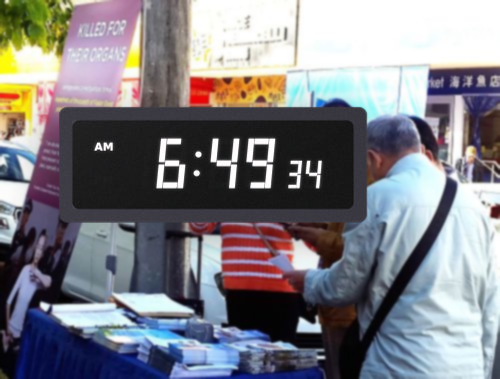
6:49:34
